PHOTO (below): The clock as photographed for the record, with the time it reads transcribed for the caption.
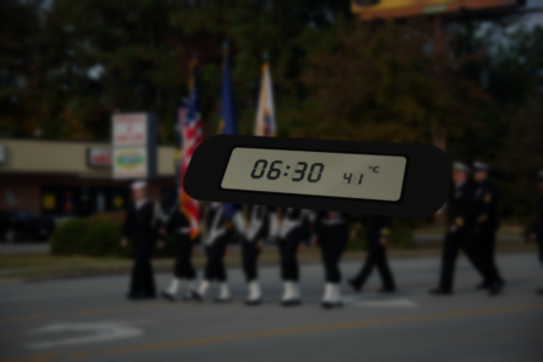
6:30
